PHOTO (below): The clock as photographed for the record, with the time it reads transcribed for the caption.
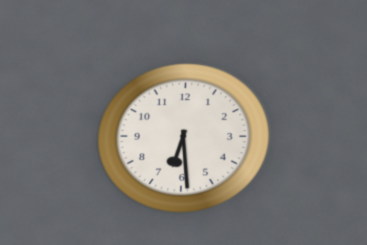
6:29
